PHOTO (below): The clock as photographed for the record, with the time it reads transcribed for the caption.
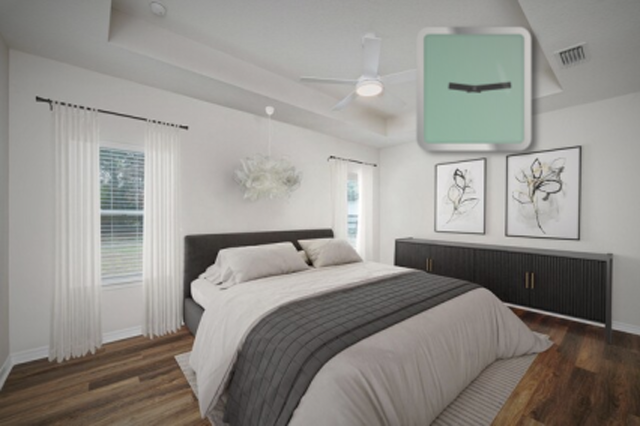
9:14
